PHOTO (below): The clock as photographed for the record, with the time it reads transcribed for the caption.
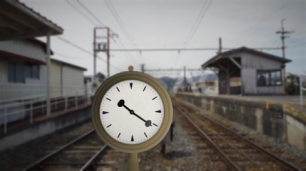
10:21
